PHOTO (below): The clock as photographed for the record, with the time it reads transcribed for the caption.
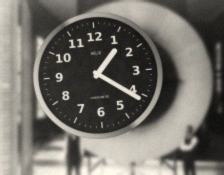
1:21
